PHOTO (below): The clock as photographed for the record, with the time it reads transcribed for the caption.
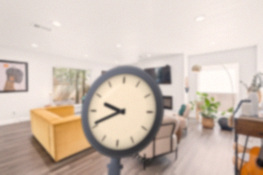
9:41
